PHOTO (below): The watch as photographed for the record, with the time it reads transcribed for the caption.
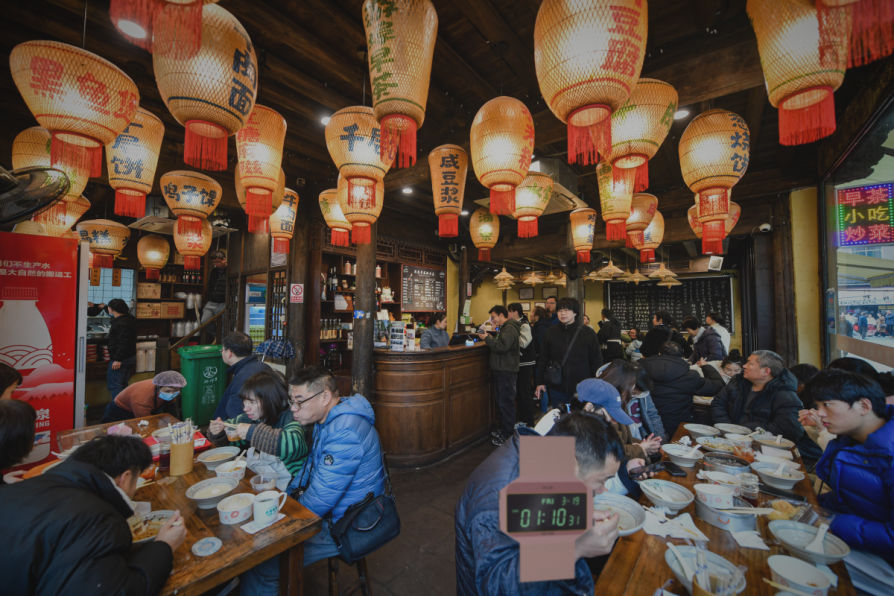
1:10:31
